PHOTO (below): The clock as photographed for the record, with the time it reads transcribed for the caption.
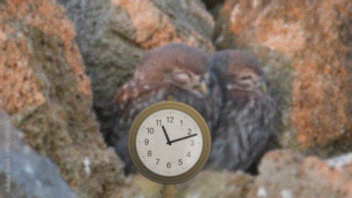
11:12
